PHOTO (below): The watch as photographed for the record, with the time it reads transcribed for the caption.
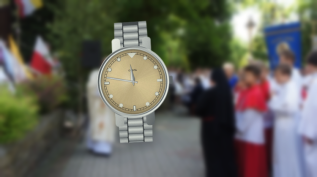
11:47
